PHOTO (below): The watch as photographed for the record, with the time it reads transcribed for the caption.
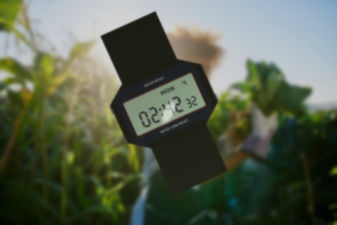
2:42:32
